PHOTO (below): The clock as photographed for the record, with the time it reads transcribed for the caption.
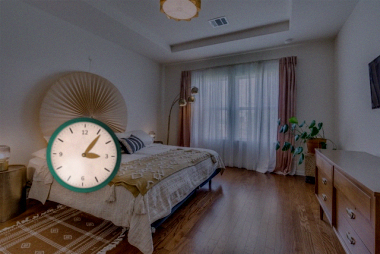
3:06
